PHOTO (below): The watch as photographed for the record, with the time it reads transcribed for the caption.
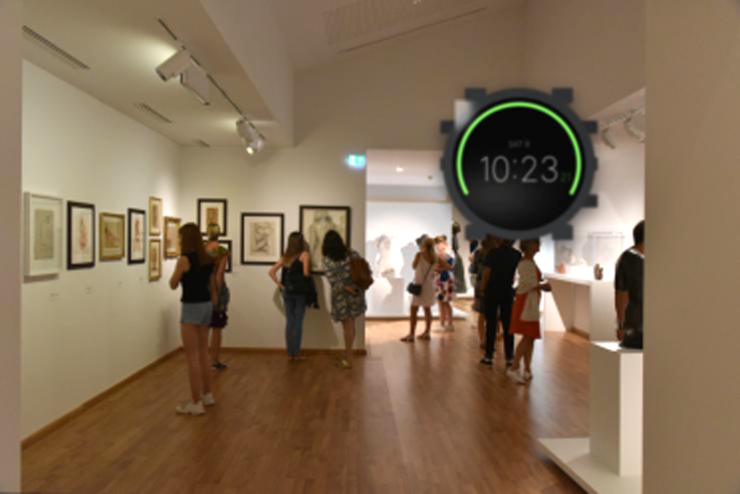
10:23
